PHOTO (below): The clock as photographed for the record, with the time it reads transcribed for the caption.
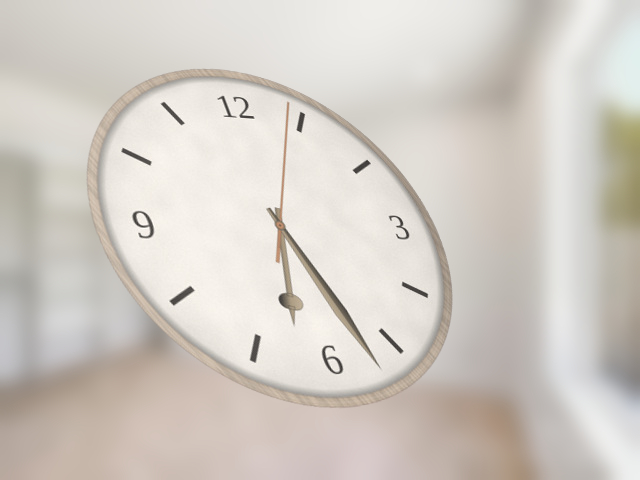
6:27:04
